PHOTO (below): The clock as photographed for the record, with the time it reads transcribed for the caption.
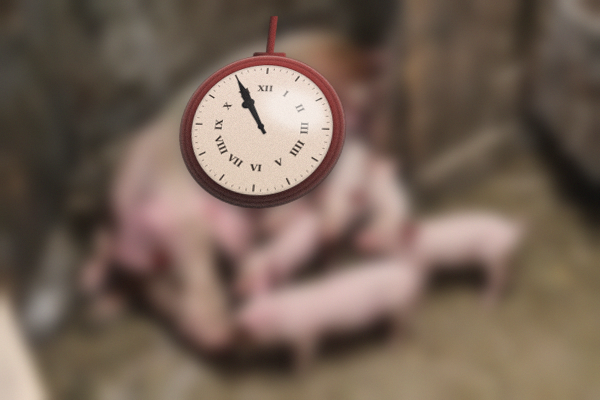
10:55
